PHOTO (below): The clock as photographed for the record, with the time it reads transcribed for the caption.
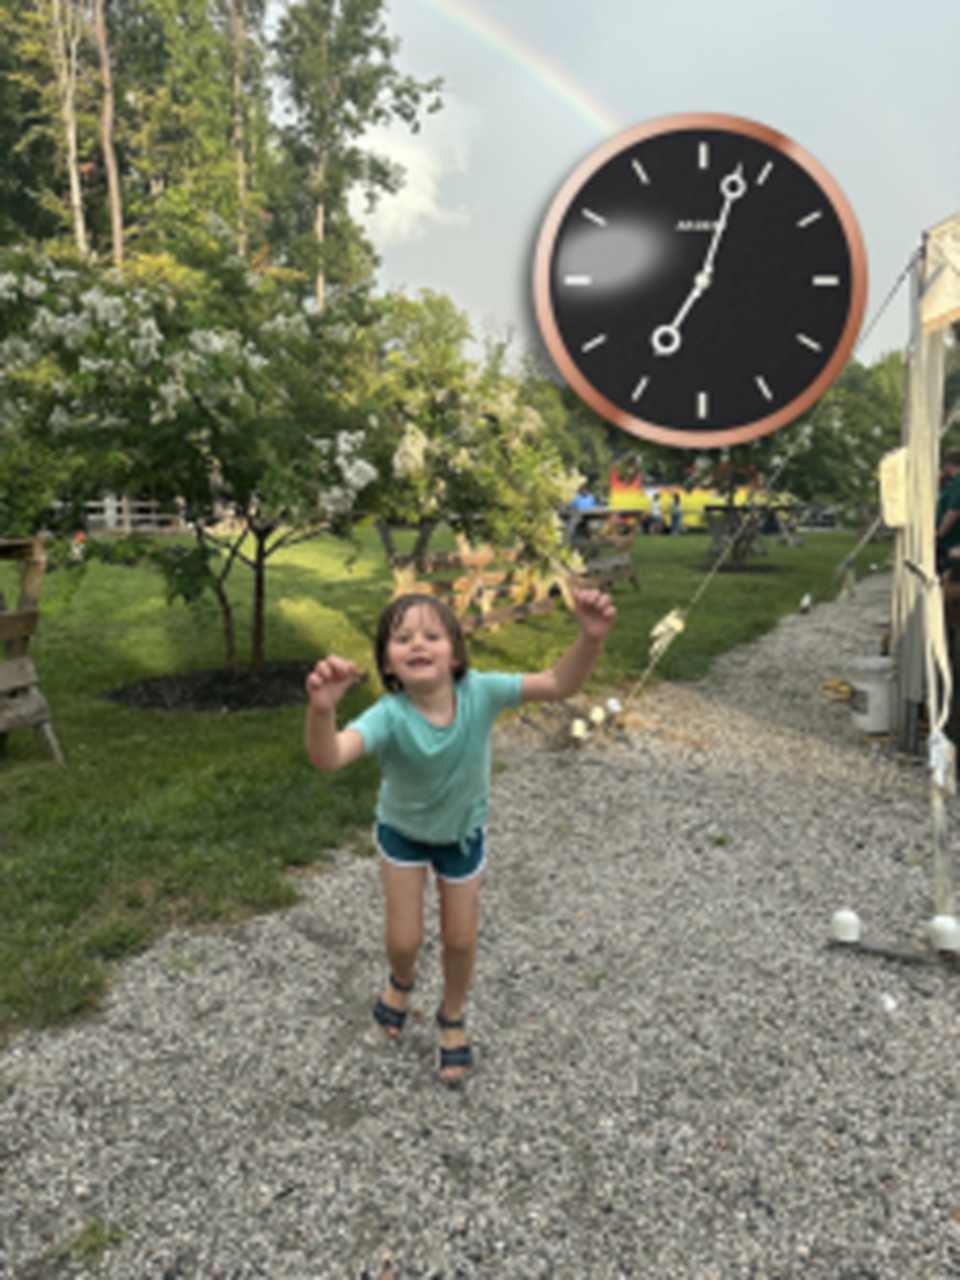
7:03
